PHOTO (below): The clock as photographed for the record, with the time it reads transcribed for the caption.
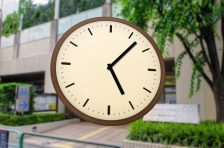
5:07
